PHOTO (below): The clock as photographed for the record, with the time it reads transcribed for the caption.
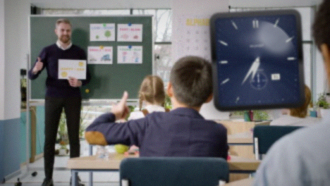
6:36
